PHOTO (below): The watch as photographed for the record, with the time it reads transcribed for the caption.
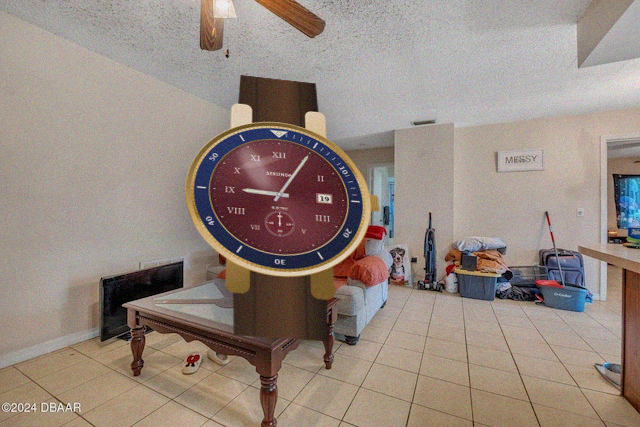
9:05
